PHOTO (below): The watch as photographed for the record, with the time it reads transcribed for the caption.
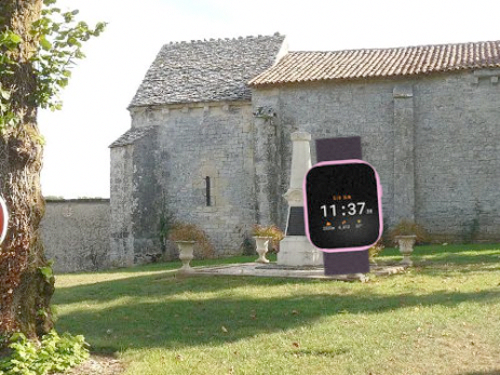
11:37
